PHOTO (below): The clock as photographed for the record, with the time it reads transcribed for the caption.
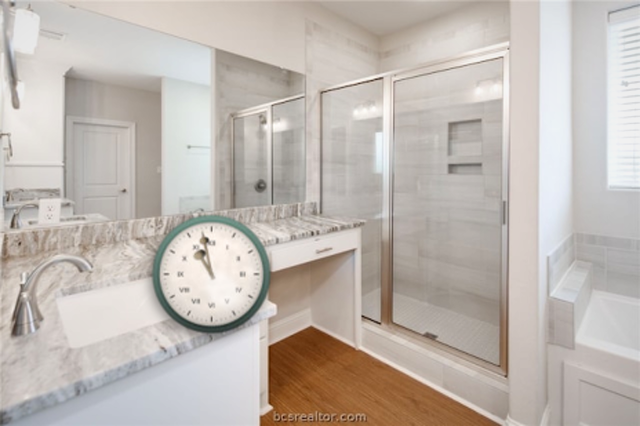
10:58
